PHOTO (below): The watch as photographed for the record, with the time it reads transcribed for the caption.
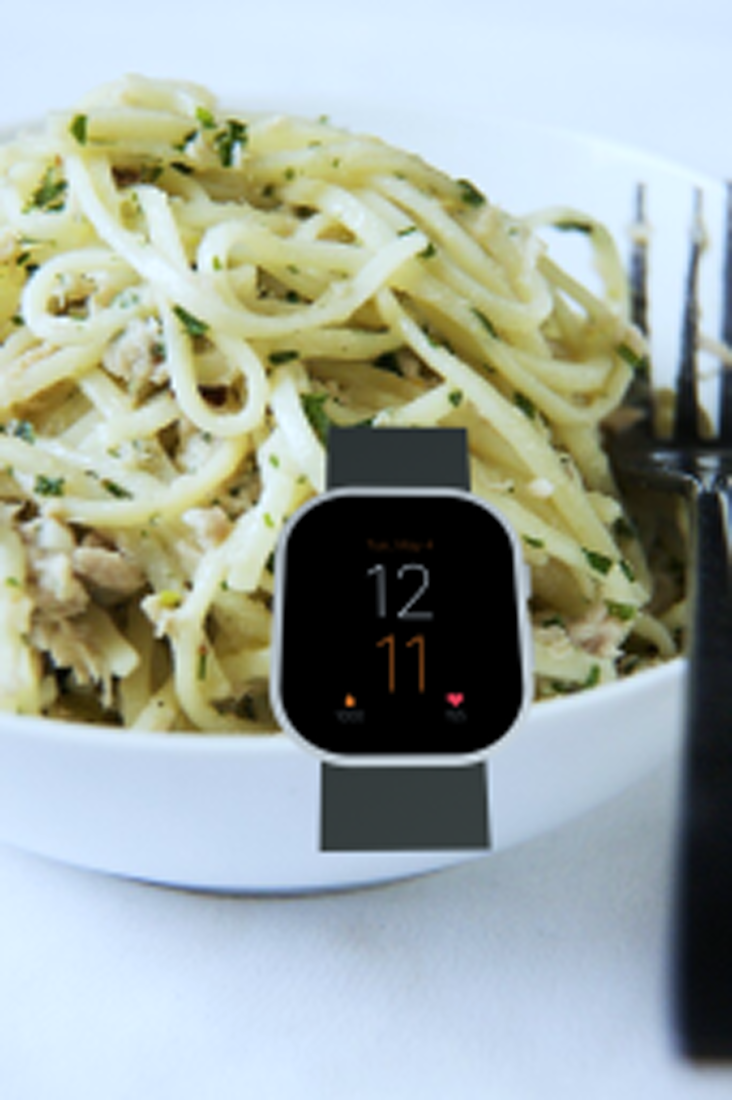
12:11
